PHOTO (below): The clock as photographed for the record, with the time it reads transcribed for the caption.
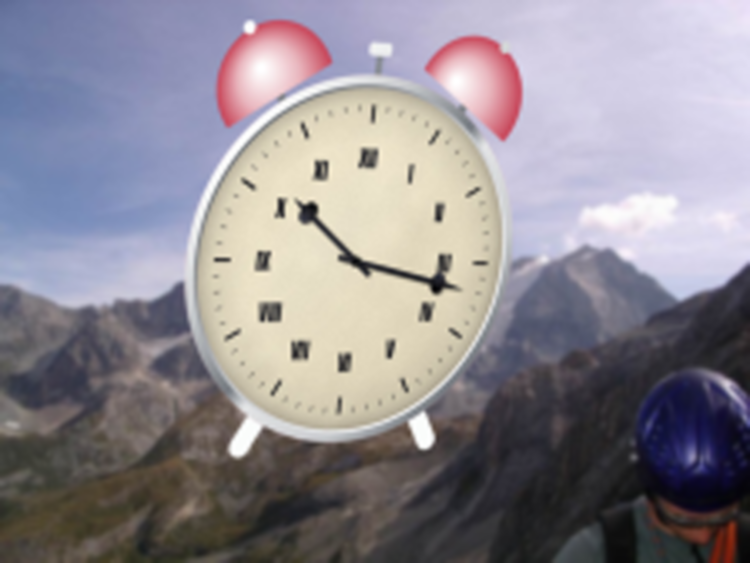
10:17
